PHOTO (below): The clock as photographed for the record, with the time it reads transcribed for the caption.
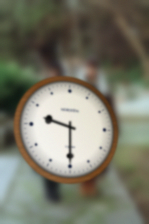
9:30
